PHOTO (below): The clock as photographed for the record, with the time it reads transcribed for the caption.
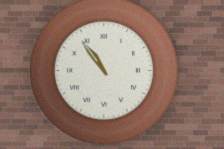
10:54
